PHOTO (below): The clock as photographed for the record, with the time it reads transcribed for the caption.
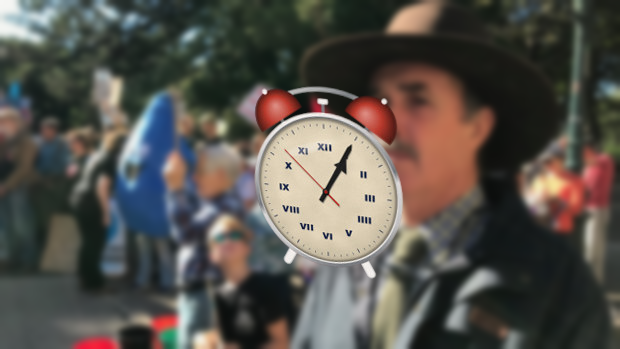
1:04:52
